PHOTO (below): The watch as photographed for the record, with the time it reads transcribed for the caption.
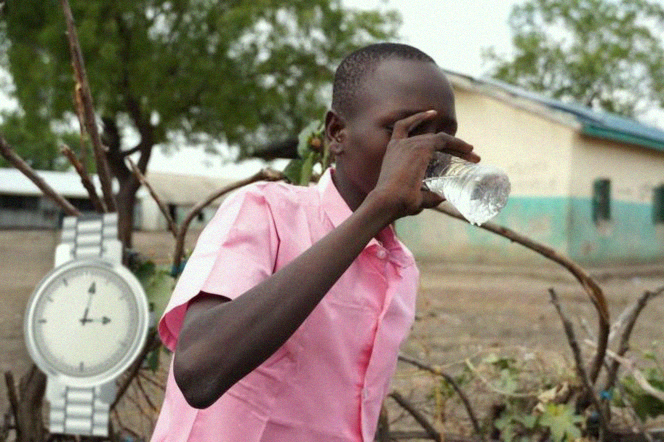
3:02
